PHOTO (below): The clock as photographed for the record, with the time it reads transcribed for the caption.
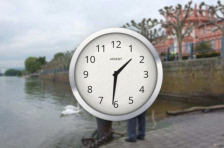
1:31
